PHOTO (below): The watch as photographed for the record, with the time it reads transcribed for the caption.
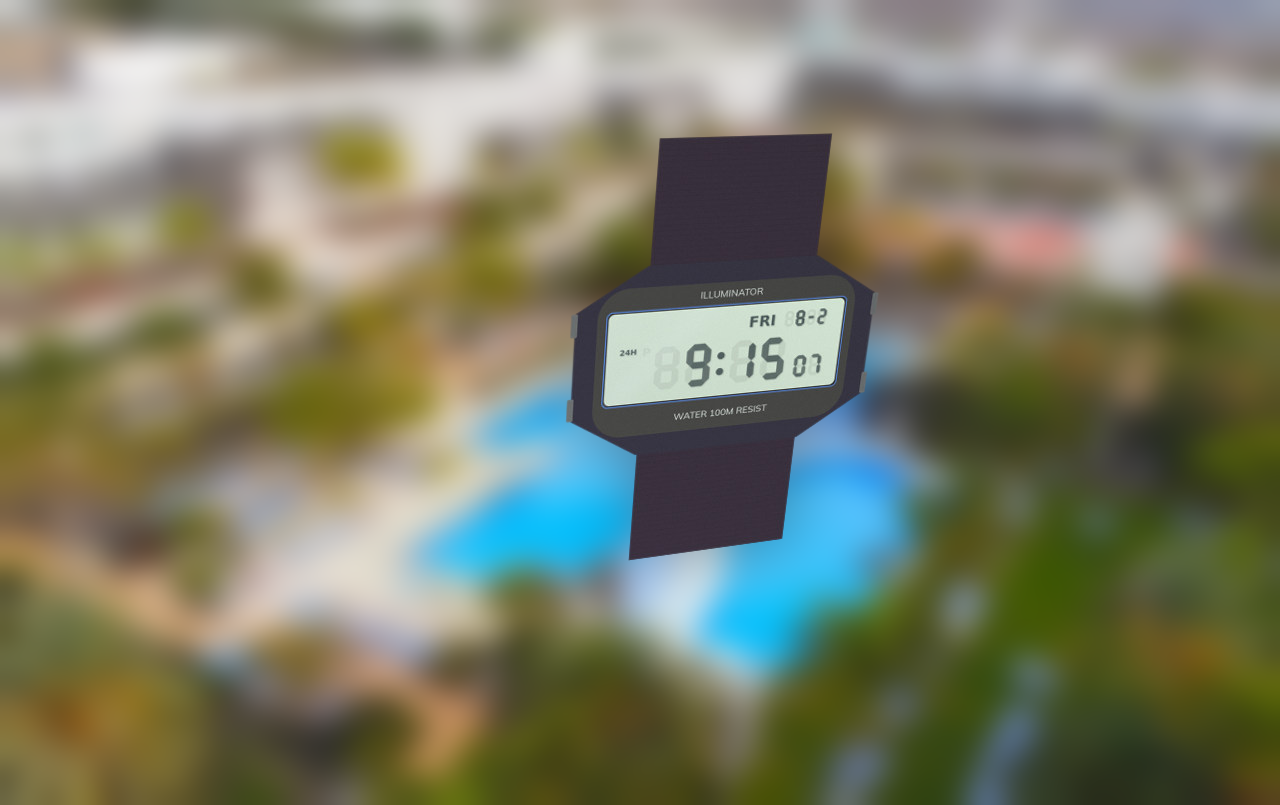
9:15:07
